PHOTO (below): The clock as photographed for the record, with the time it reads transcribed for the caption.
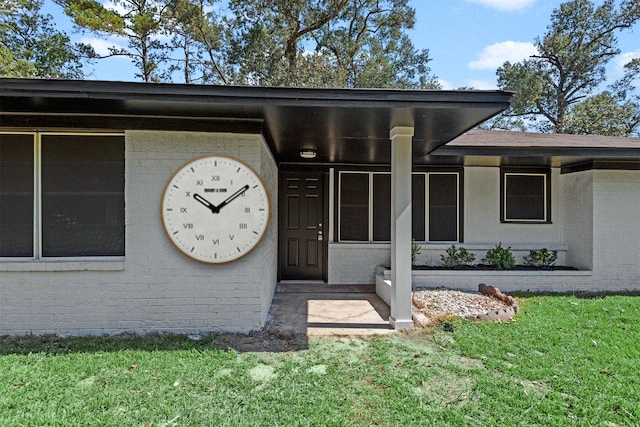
10:09
